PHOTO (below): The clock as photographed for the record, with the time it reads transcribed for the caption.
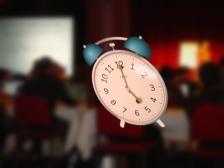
5:00
